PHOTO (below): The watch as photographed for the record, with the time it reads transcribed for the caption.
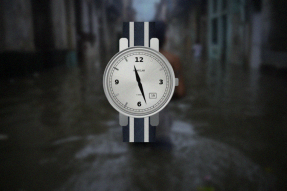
11:27
